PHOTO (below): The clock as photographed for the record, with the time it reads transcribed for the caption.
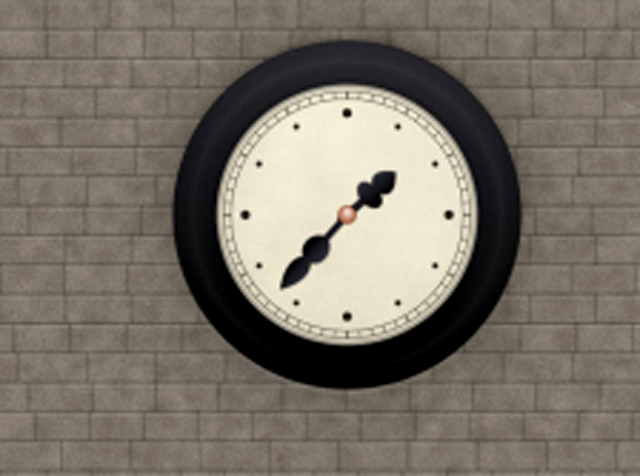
1:37
